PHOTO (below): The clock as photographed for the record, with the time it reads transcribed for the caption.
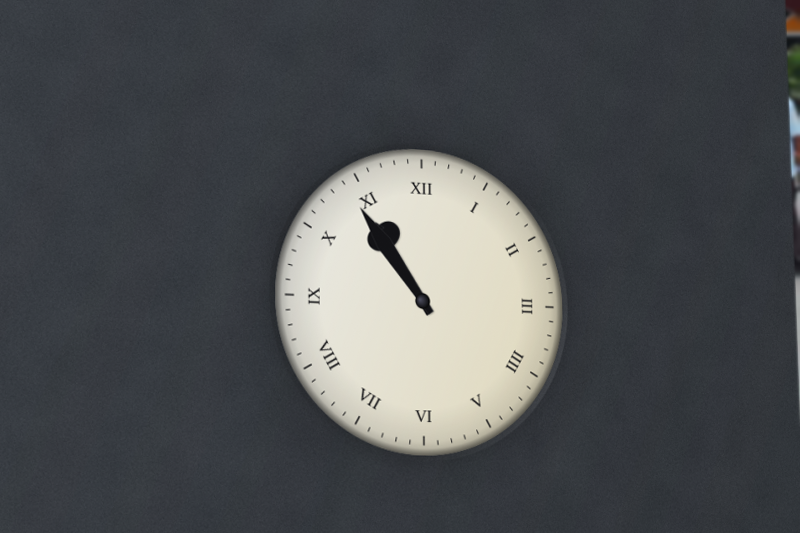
10:54
